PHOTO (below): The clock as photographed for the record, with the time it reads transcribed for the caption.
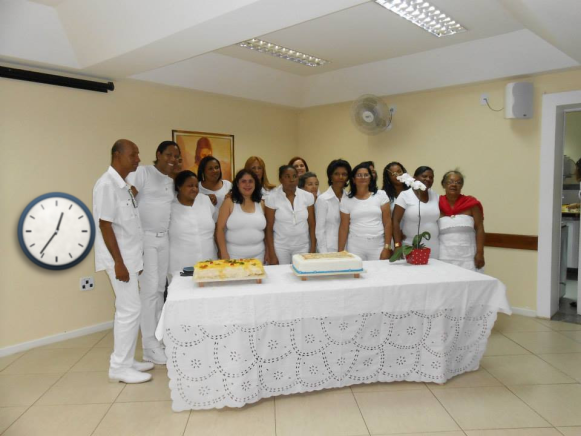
12:36
